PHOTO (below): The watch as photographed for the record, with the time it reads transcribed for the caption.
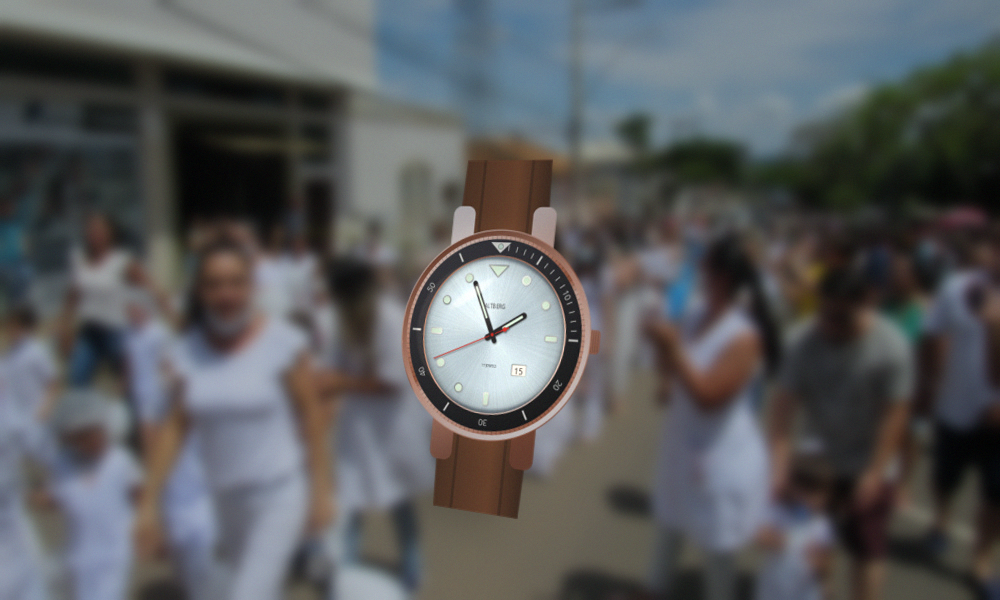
1:55:41
